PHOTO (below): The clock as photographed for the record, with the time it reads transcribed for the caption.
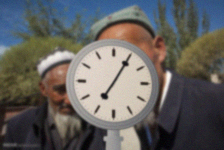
7:05
